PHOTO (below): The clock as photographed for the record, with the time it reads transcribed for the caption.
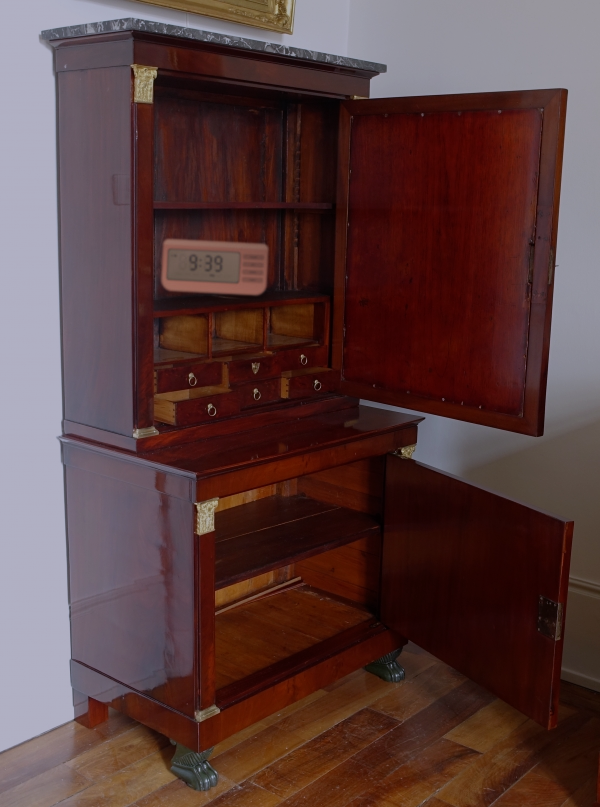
9:39
